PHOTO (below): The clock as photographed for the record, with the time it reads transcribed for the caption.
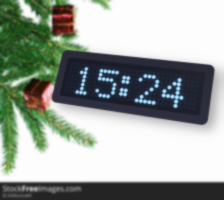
15:24
